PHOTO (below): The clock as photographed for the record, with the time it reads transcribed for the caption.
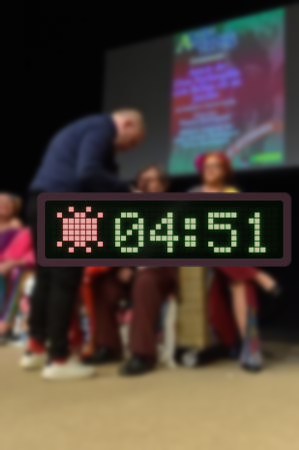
4:51
